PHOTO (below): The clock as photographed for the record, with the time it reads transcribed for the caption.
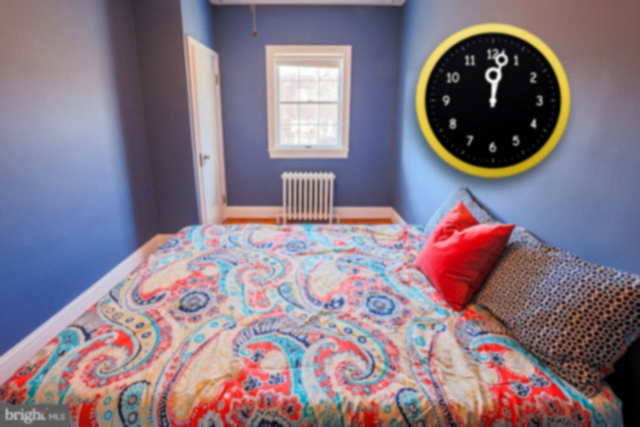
12:02
